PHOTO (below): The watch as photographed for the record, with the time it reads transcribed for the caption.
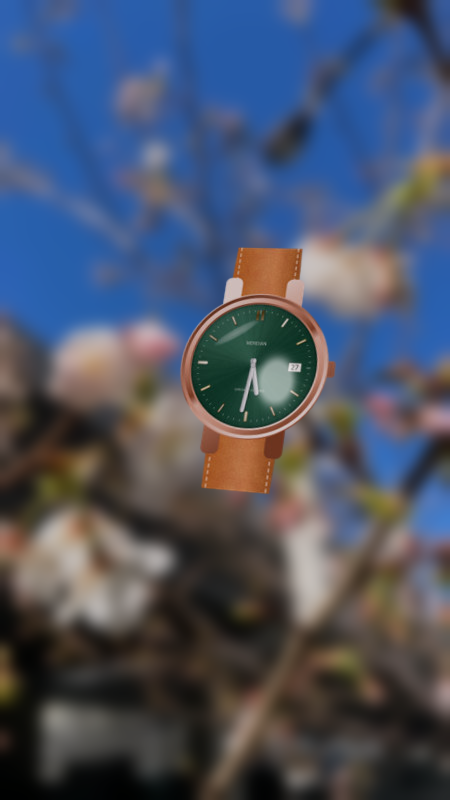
5:31
